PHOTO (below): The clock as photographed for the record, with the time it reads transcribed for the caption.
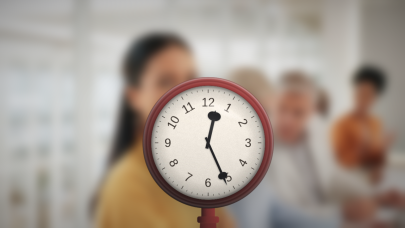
12:26
